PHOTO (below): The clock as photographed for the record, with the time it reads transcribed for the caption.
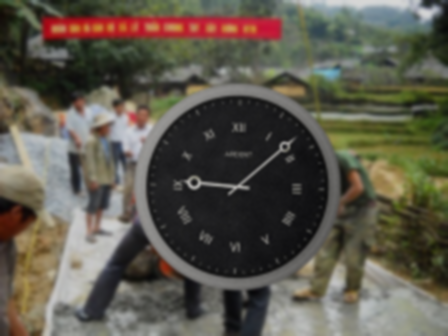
9:08
